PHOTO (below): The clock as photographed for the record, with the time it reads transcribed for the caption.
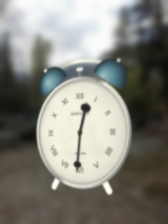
12:31
